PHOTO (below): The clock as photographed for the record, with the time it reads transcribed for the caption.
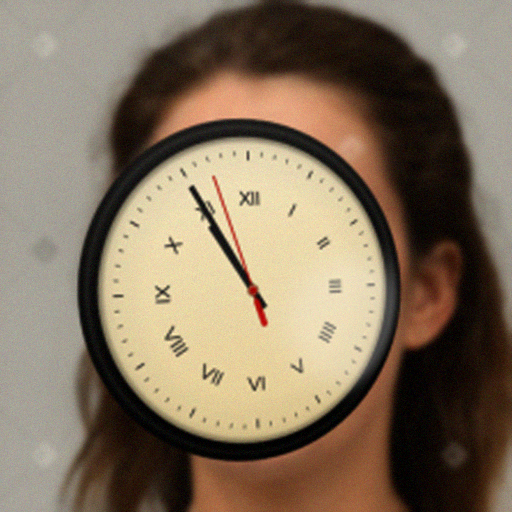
10:54:57
